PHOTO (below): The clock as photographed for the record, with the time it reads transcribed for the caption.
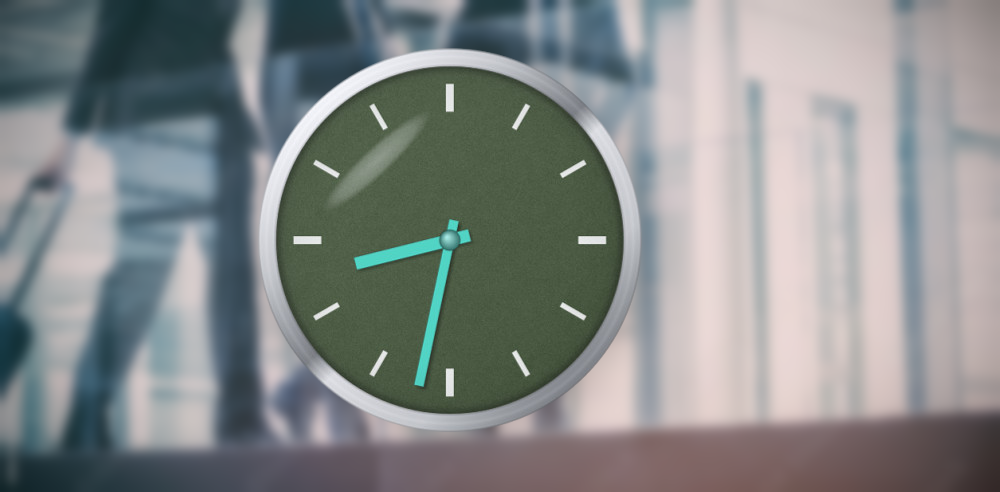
8:32
